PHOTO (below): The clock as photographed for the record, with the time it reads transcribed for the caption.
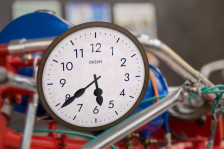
5:39
